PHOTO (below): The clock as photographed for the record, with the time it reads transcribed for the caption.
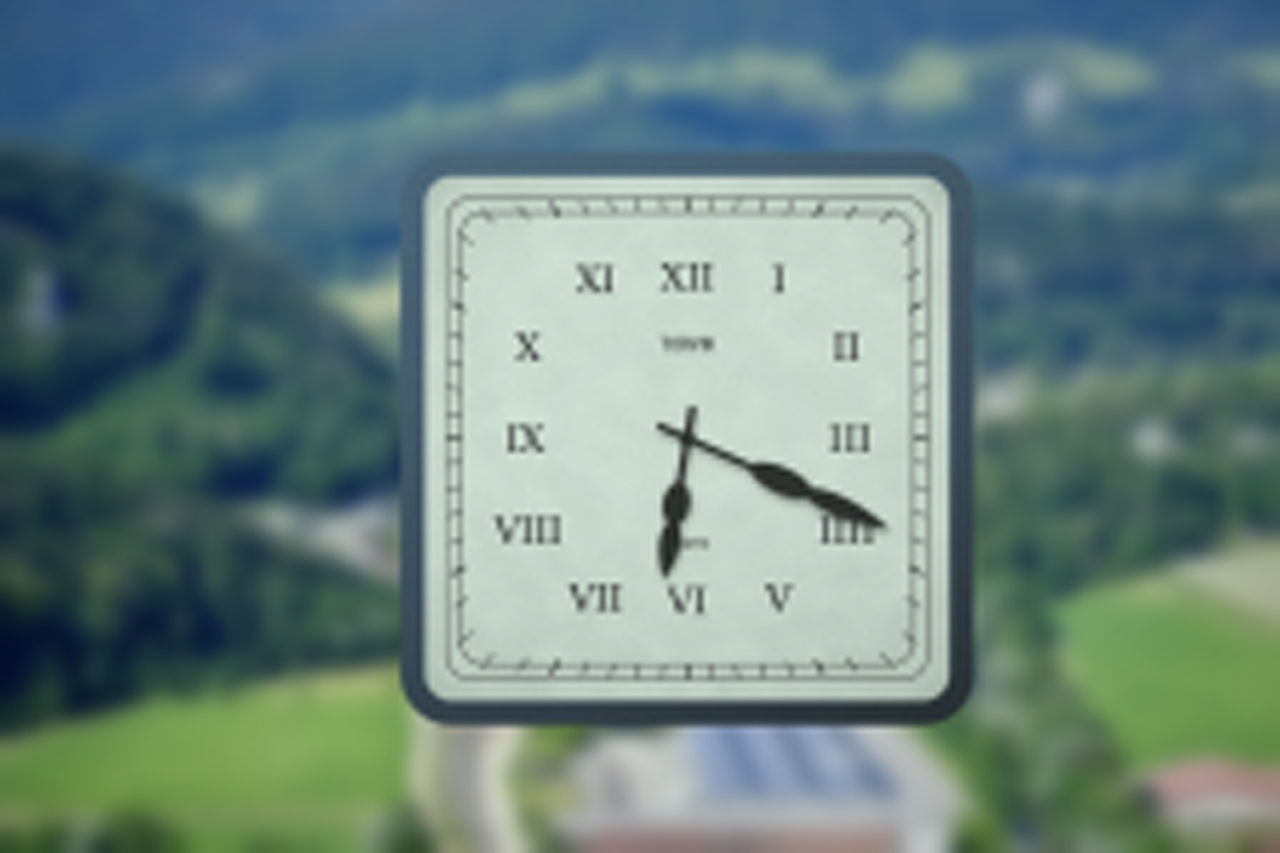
6:19
